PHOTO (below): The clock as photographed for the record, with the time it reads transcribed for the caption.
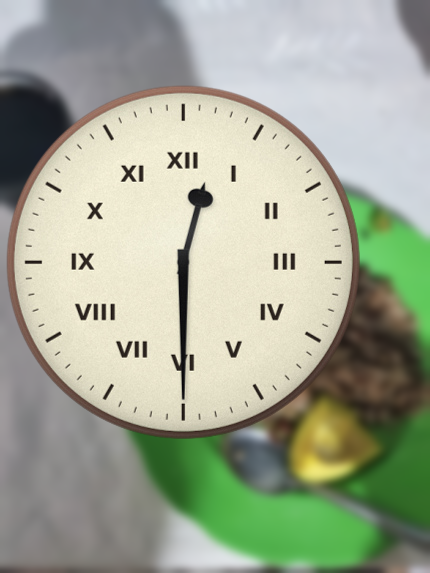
12:30
